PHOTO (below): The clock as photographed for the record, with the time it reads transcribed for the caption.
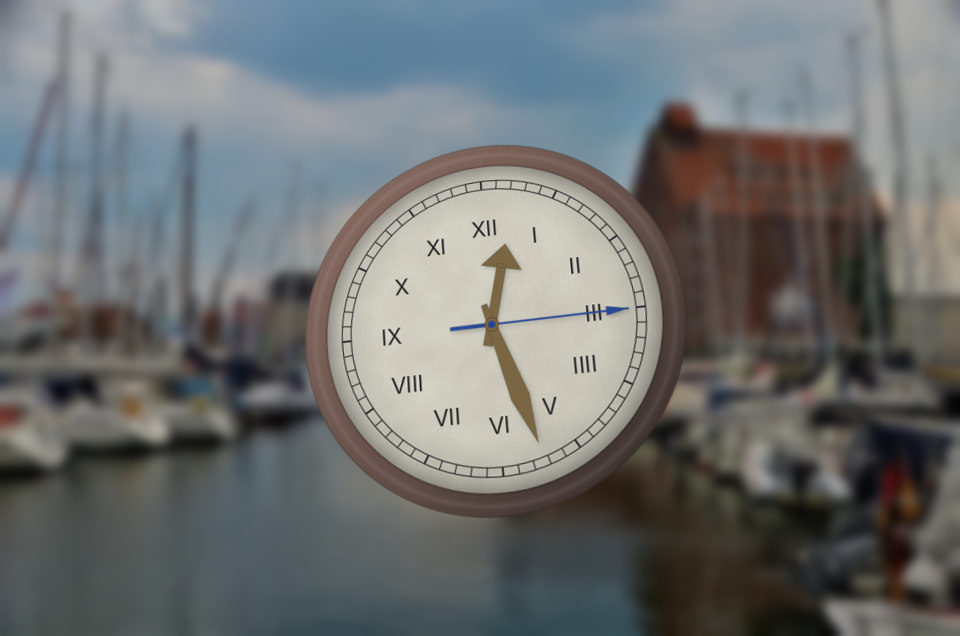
12:27:15
